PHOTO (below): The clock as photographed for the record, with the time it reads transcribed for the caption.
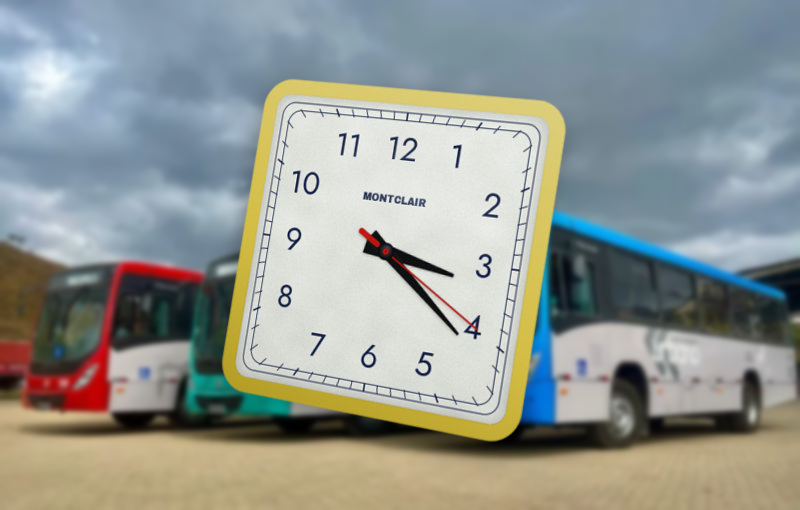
3:21:20
